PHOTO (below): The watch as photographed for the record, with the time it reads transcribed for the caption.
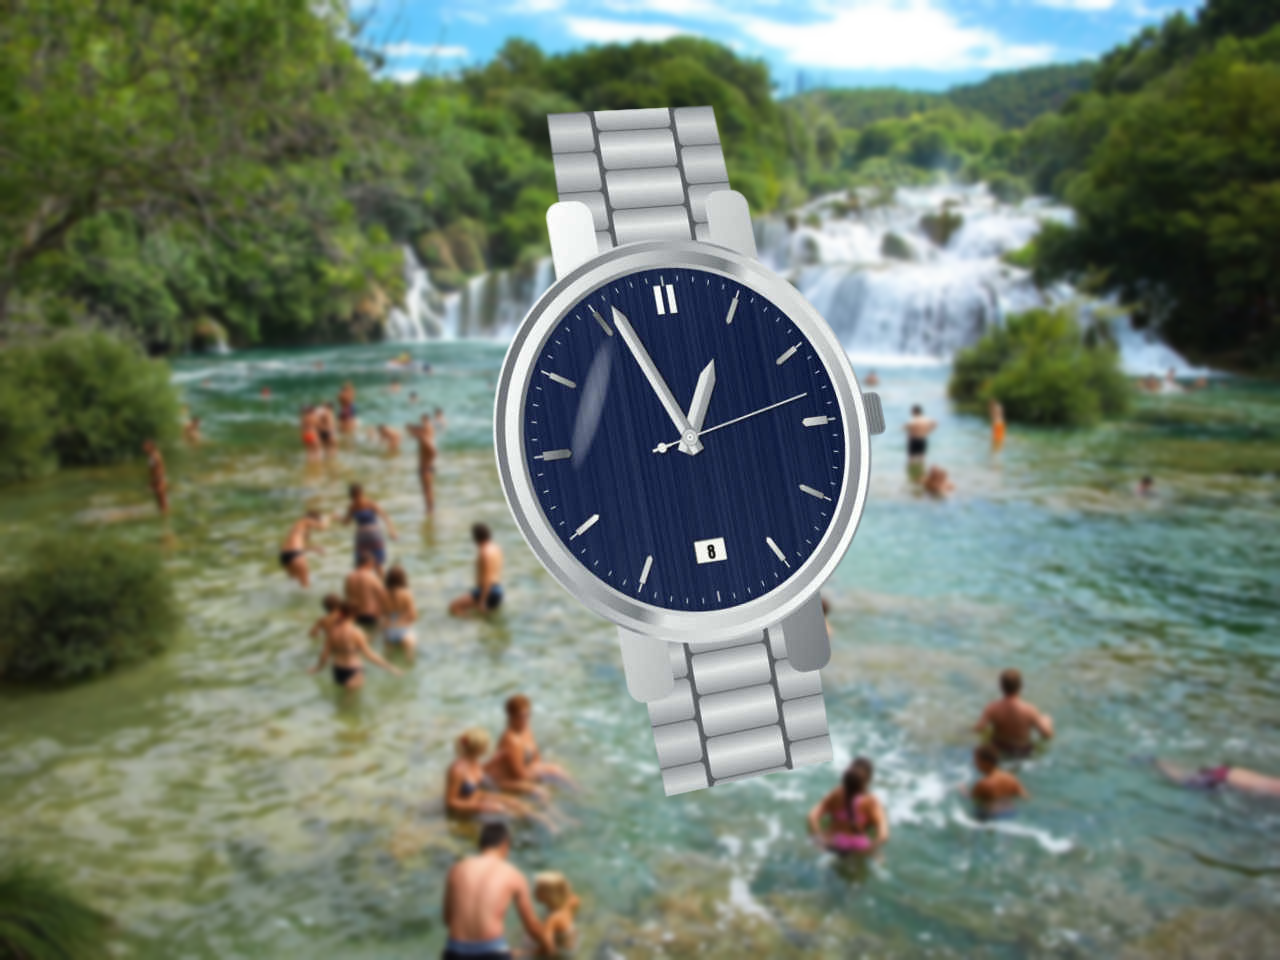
12:56:13
